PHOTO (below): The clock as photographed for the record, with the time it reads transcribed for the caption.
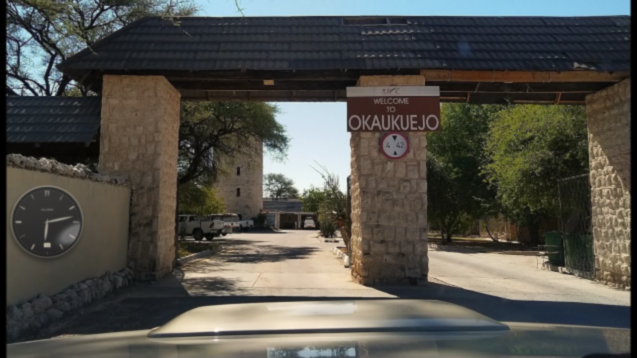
6:13
